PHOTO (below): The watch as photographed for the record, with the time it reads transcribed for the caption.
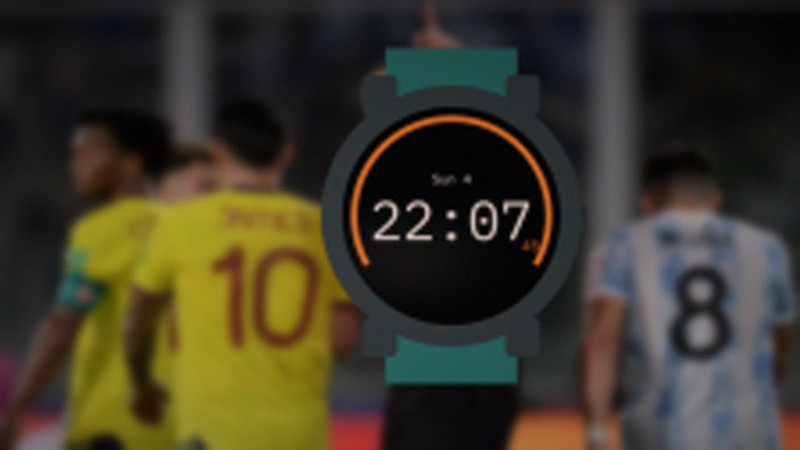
22:07
